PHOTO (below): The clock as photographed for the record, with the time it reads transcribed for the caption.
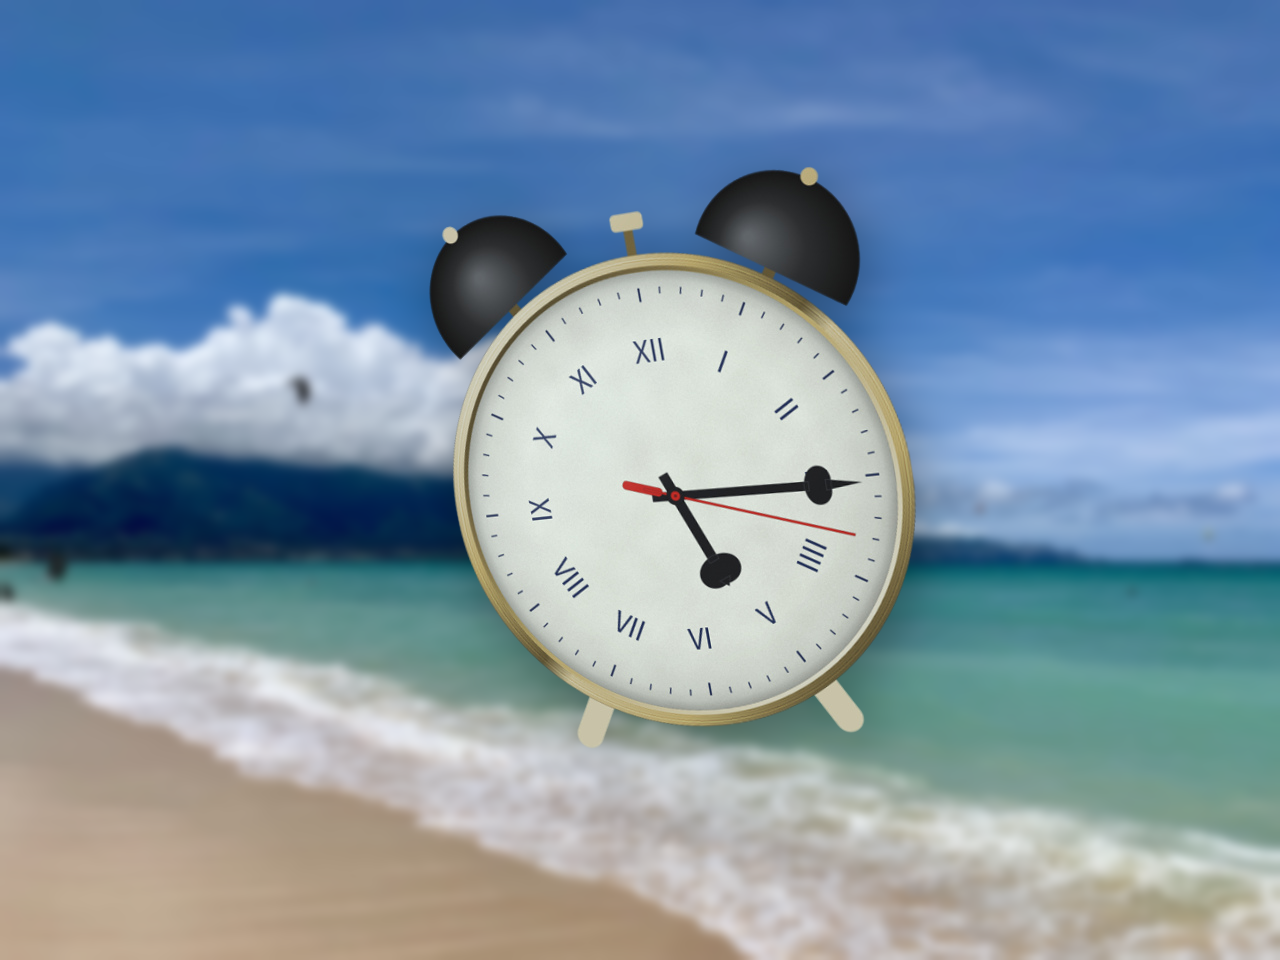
5:15:18
